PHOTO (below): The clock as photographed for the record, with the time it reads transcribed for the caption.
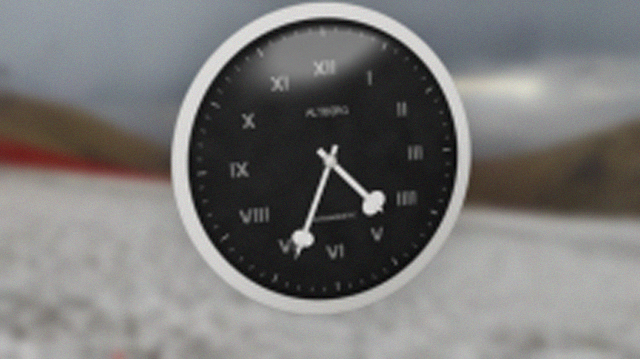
4:34
